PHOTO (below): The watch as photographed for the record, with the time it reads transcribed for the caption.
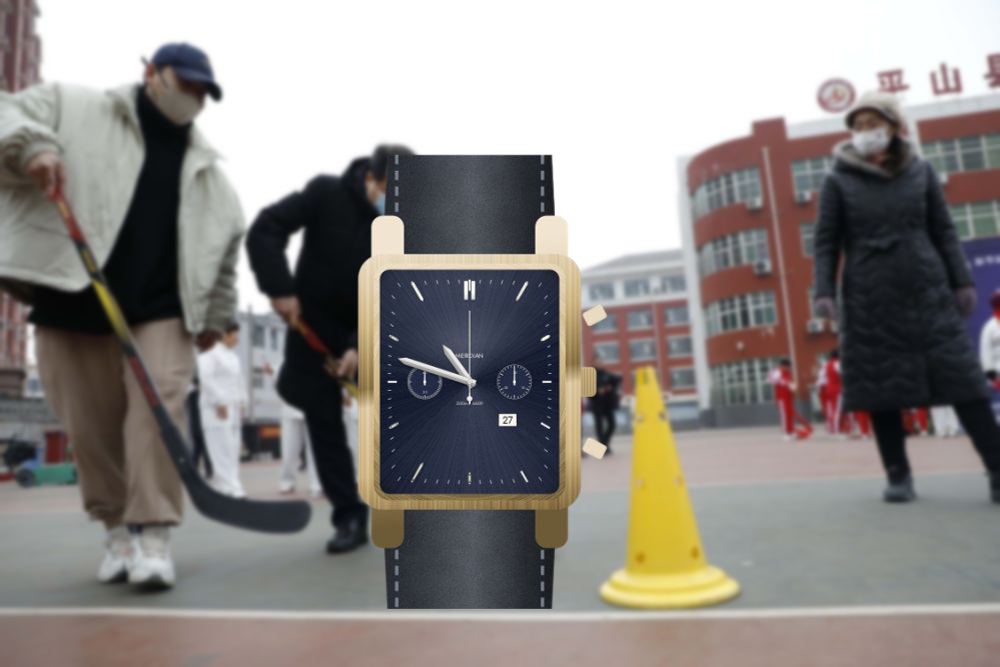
10:48
